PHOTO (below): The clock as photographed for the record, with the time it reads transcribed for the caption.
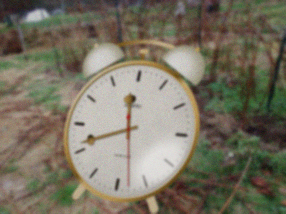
11:41:28
